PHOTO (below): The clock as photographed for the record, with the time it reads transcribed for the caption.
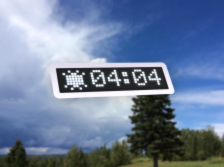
4:04
